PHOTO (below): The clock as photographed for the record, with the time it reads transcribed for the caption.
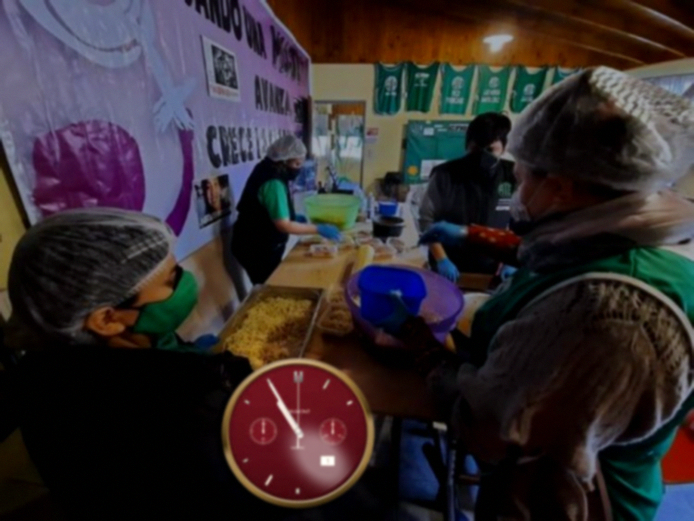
10:55
